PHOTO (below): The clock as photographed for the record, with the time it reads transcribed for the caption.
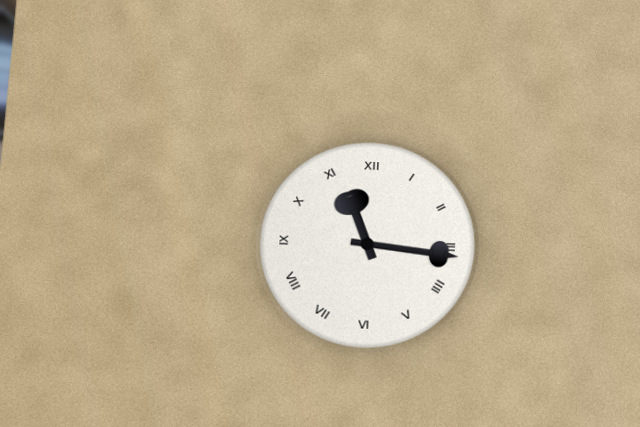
11:16
